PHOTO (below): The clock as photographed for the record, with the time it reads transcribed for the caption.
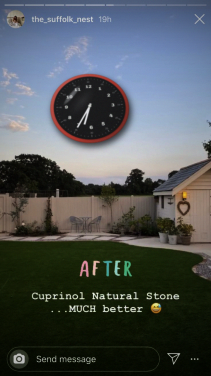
6:35
